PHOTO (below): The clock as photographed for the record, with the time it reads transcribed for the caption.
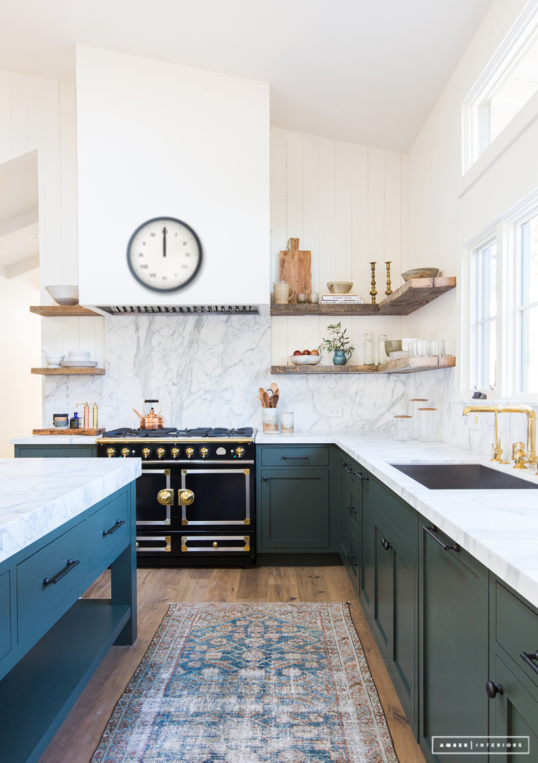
12:00
